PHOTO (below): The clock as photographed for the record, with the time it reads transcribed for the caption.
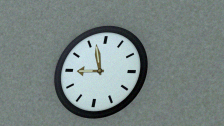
8:57
